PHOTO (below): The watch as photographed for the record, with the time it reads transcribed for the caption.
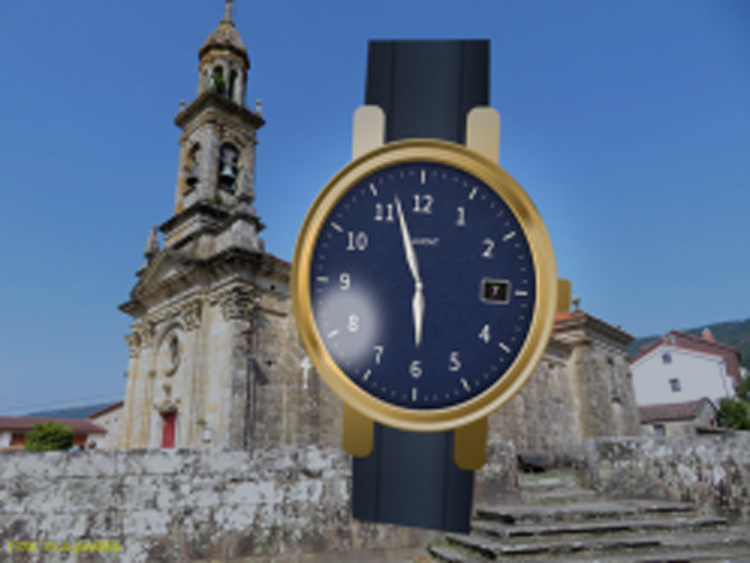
5:57
